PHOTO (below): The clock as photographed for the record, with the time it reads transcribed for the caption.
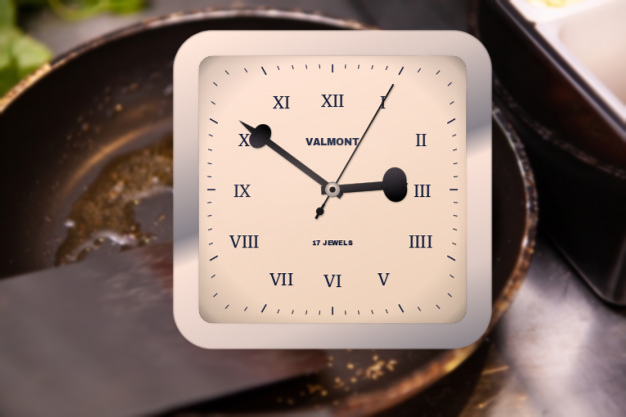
2:51:05
